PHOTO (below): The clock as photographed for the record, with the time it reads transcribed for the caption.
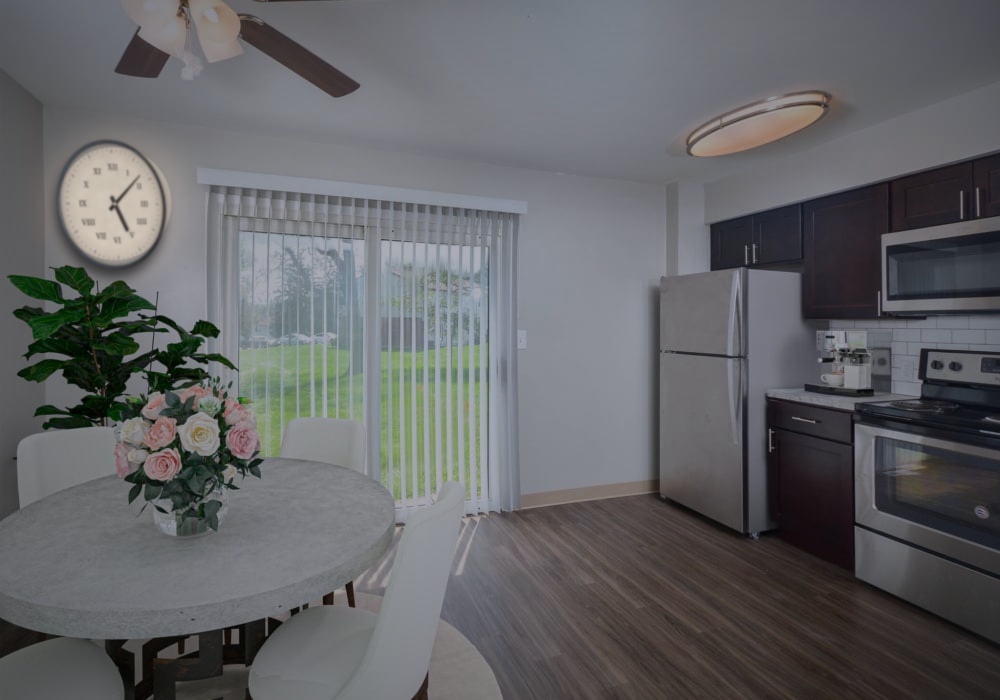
5:08
